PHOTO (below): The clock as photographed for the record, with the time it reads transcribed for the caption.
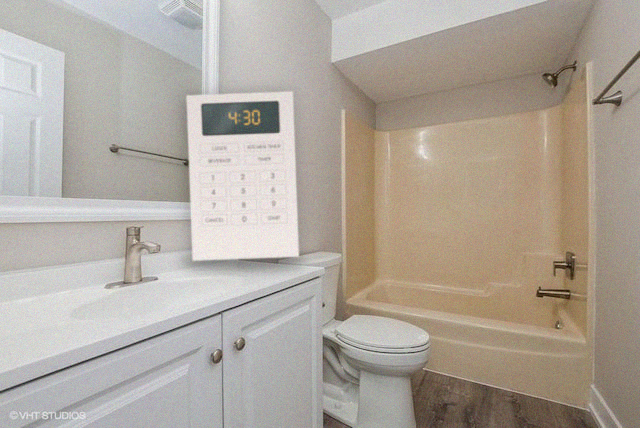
4:30
